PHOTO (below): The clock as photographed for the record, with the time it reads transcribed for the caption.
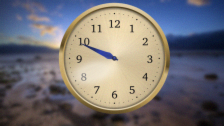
9:49
